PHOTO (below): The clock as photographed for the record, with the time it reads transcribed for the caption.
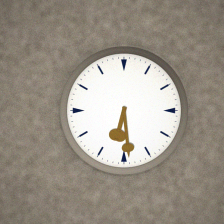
6:29
